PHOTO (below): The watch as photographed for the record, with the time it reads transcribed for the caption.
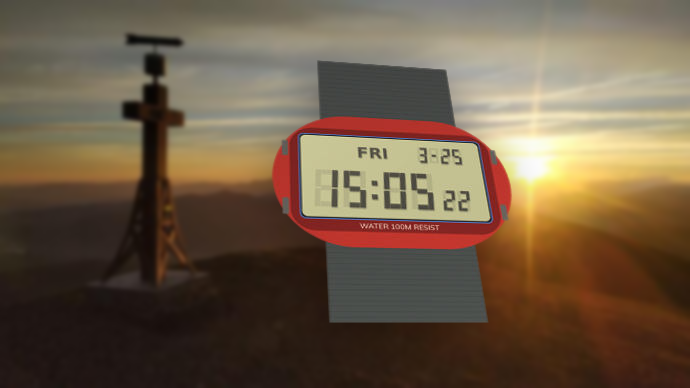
15:05:22
